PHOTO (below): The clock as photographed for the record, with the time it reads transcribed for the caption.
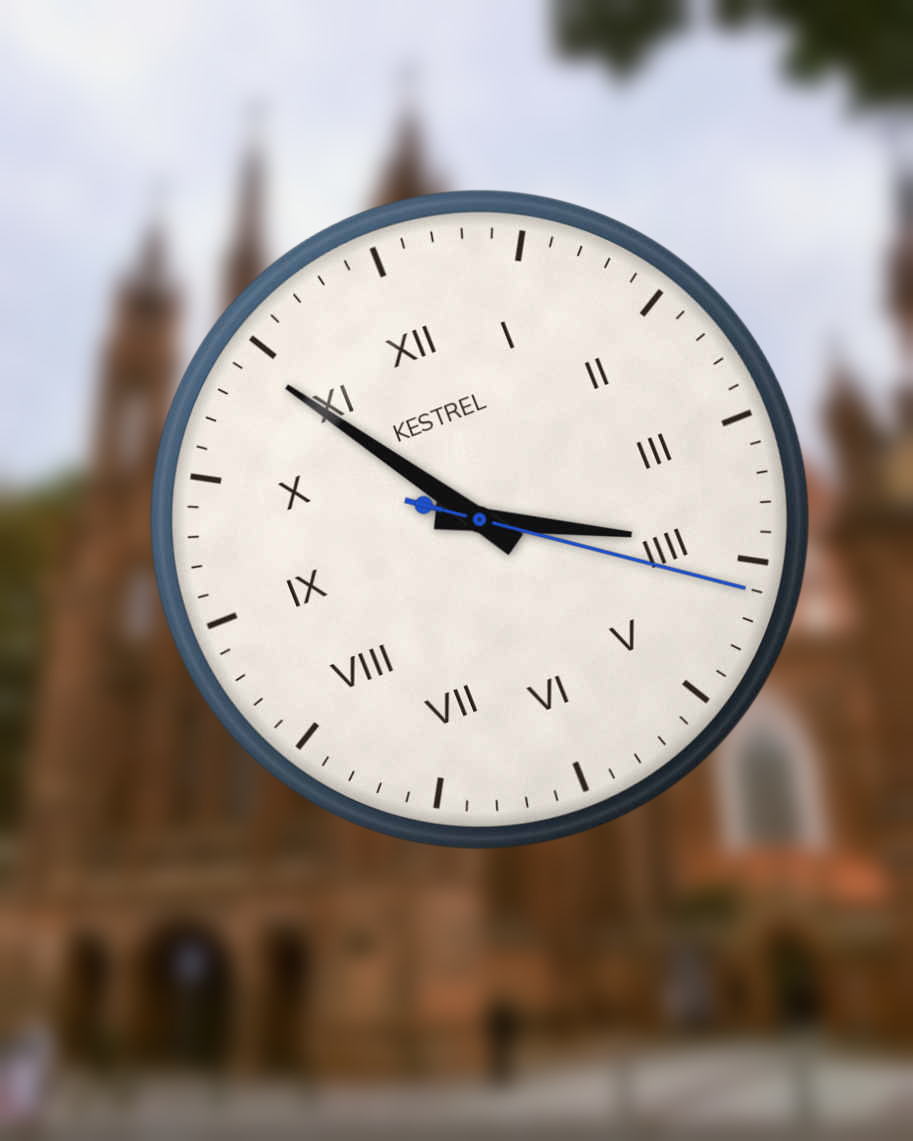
3:54:21
